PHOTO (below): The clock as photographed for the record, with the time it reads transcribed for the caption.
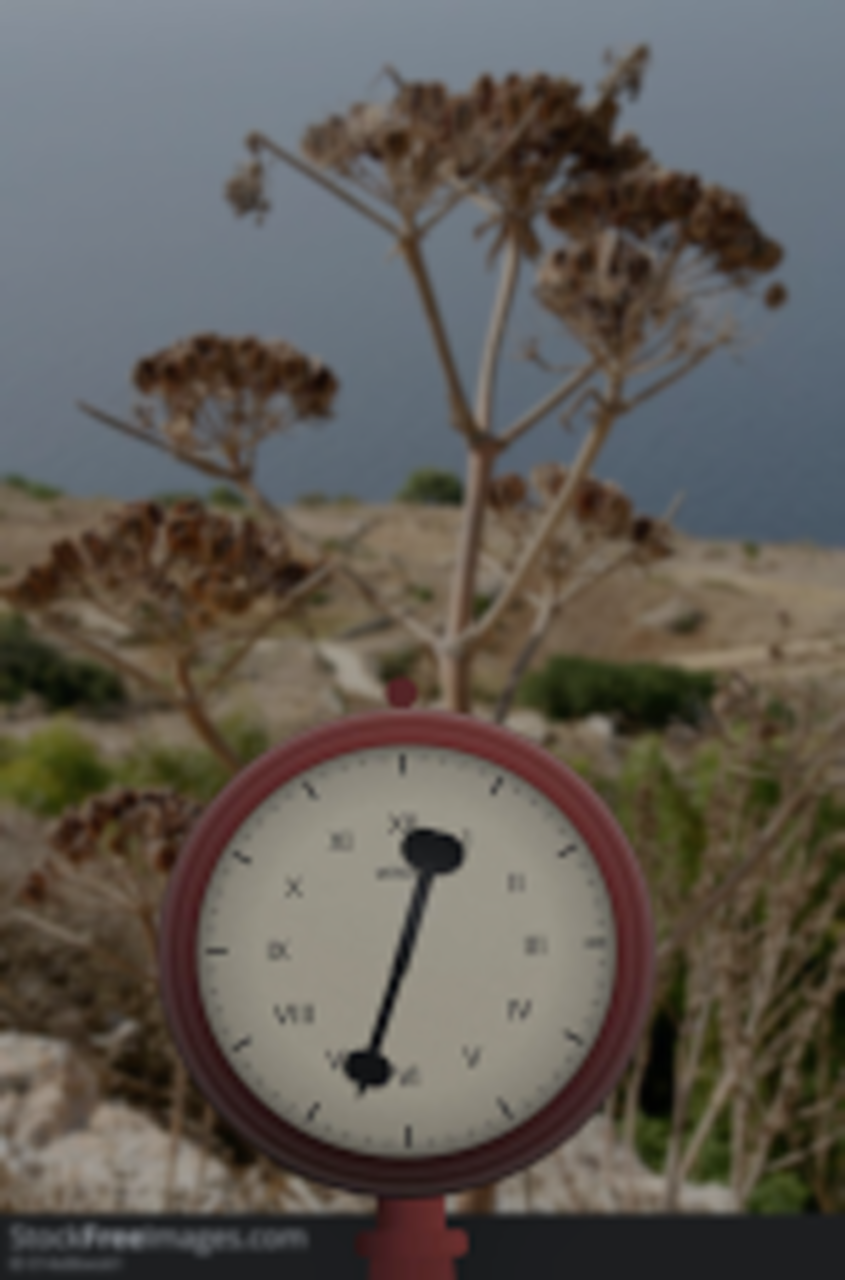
12:33
